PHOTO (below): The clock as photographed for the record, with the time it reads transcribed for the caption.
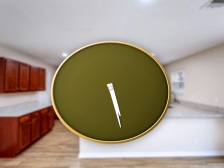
5:28
